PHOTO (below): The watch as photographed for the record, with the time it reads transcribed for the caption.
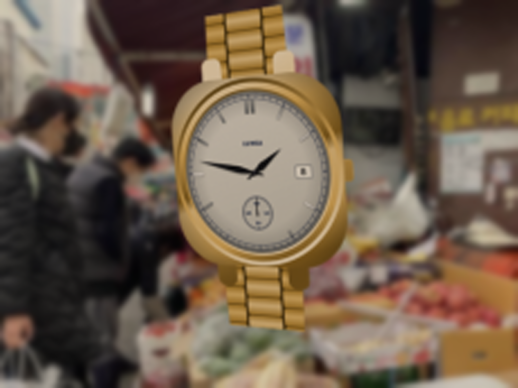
1:47
